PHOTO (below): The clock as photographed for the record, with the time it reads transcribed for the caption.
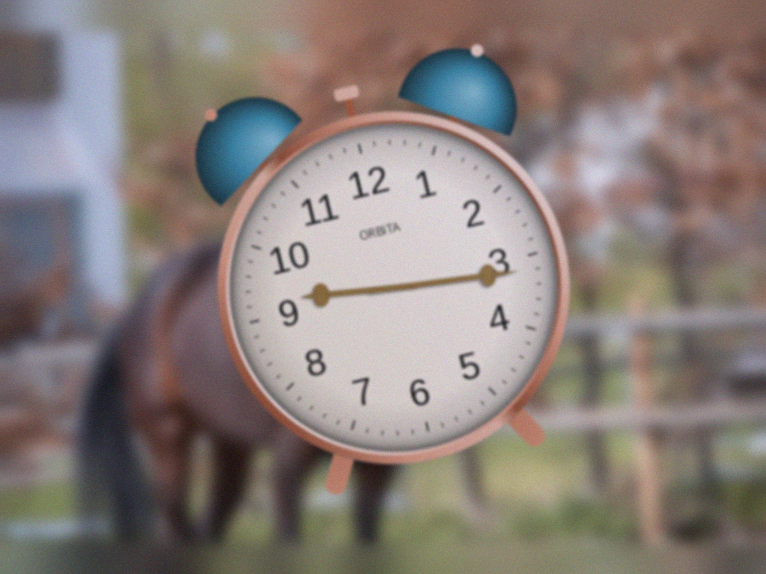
9:16
